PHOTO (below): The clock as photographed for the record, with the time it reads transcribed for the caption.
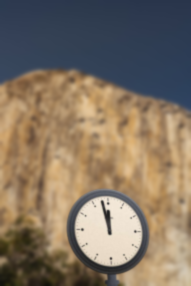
11:58
